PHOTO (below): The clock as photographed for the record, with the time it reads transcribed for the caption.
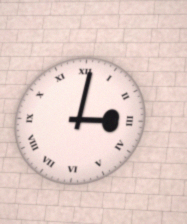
3:01
